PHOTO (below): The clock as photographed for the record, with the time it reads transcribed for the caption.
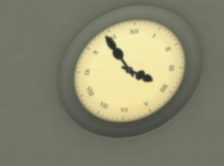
3:54
